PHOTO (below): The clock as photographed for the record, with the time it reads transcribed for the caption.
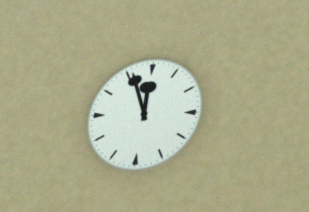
11:56
